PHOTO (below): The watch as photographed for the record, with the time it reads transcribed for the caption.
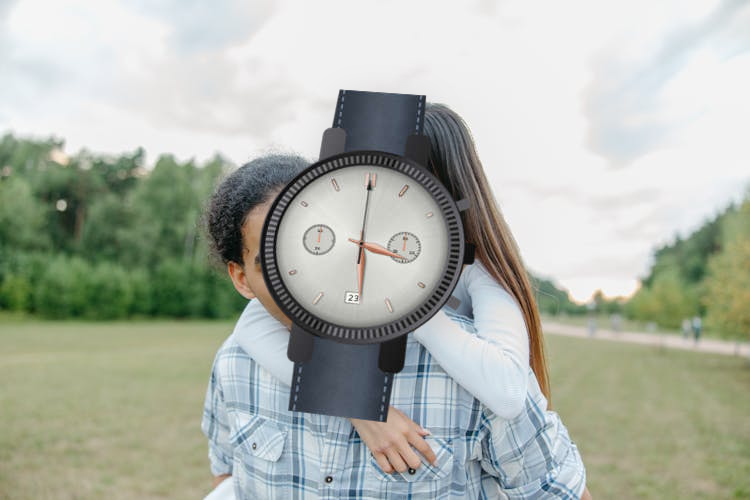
3:29
